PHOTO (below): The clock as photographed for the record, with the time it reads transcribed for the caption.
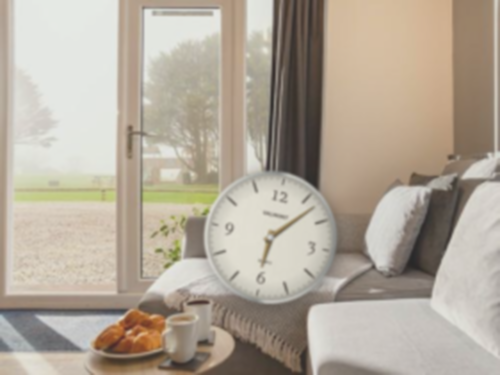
6:07
